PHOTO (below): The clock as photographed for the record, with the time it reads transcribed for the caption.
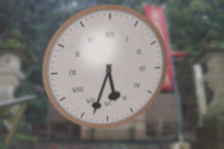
5:33
